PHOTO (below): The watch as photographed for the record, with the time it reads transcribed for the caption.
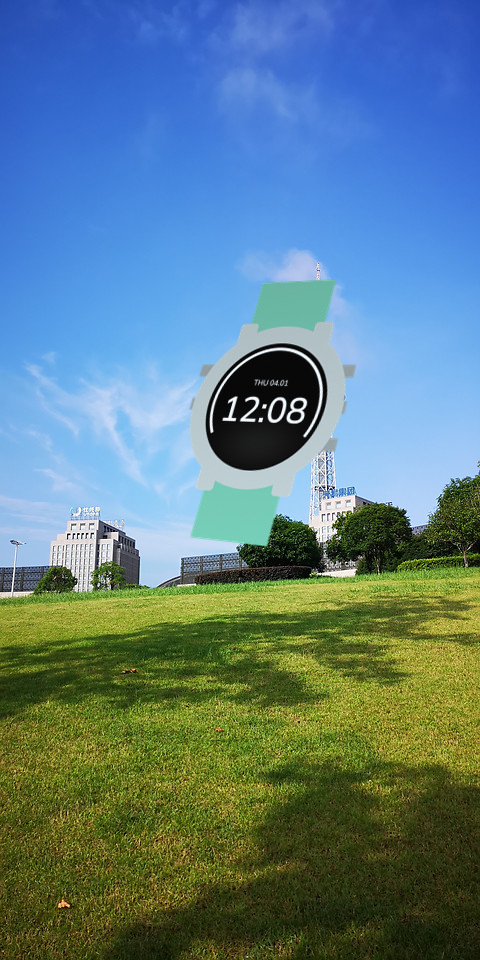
12:08
